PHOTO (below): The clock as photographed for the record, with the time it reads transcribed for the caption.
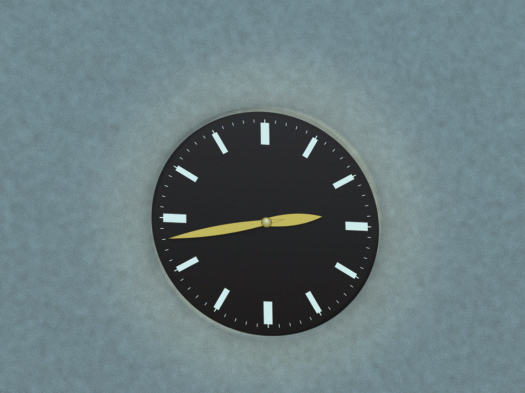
2:43
